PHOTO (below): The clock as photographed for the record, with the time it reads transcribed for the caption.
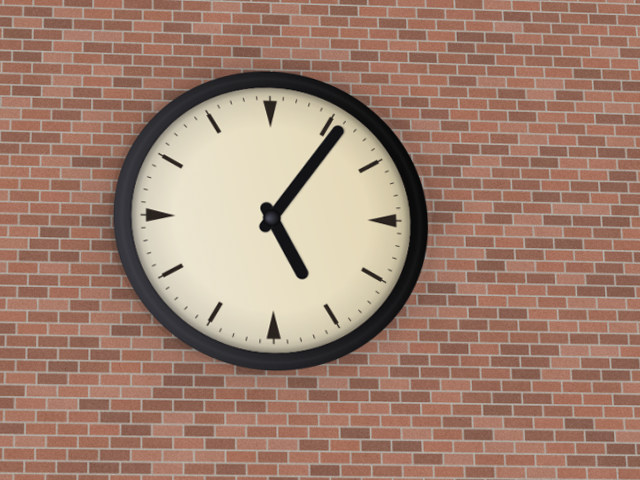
5:06
